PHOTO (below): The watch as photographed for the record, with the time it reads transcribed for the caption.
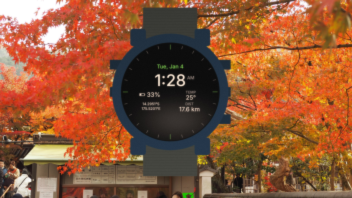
1:28
